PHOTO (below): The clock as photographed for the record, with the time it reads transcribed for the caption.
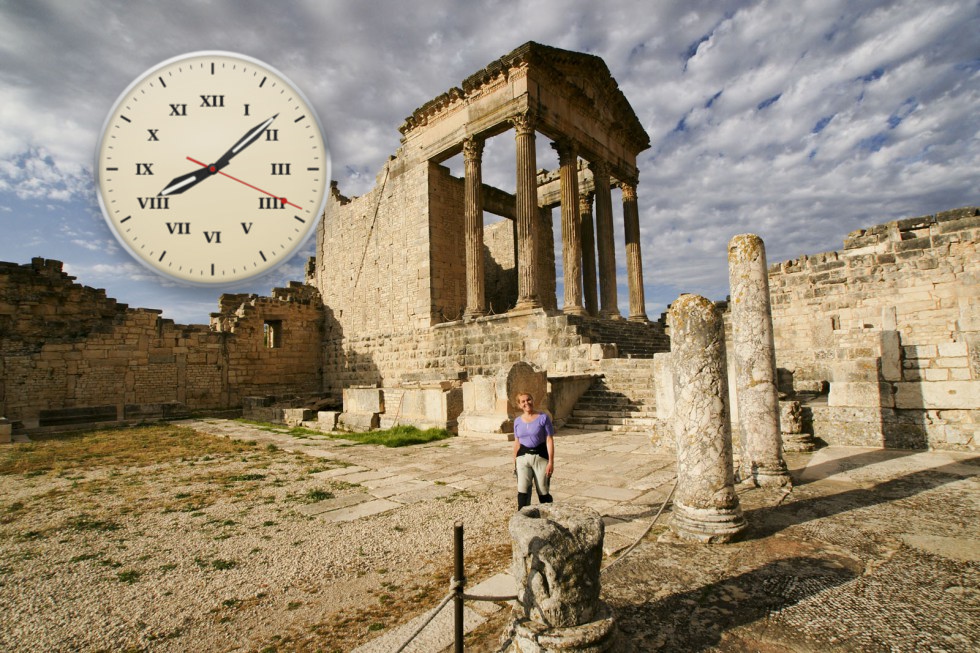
8:08:19
